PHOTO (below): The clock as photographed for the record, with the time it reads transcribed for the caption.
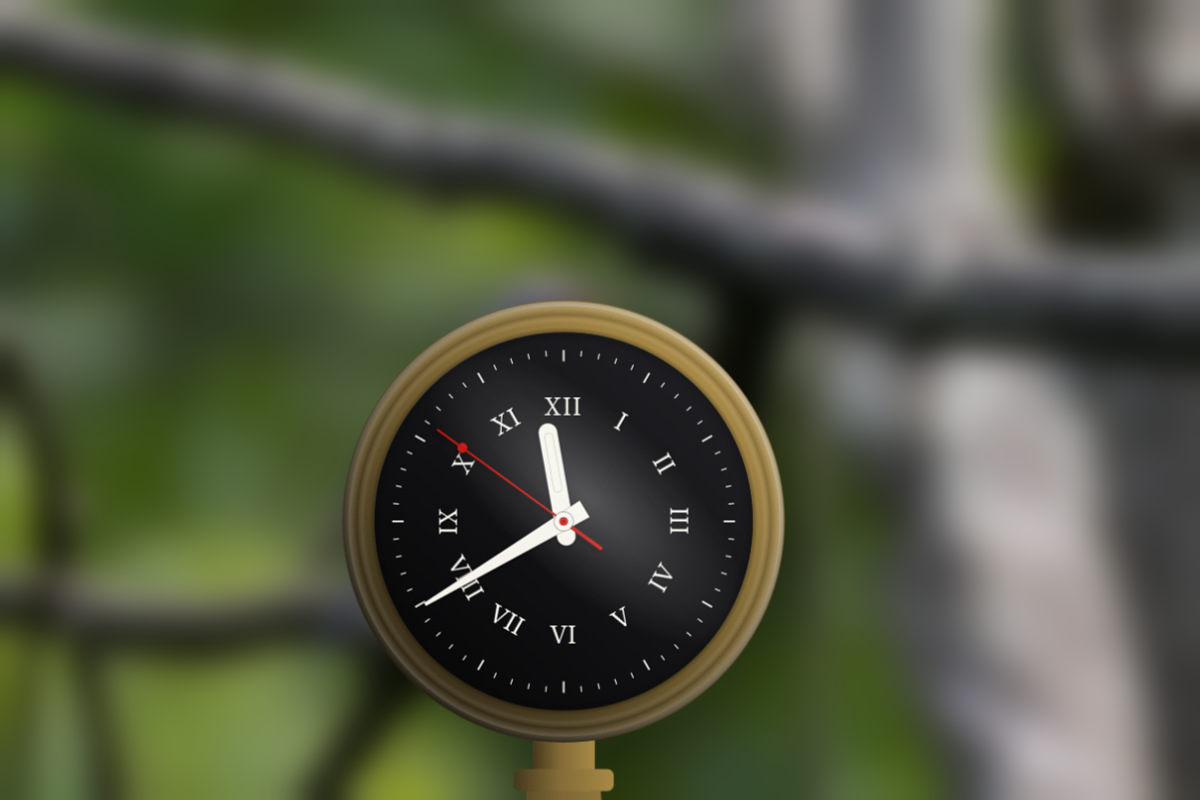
11:39:51
